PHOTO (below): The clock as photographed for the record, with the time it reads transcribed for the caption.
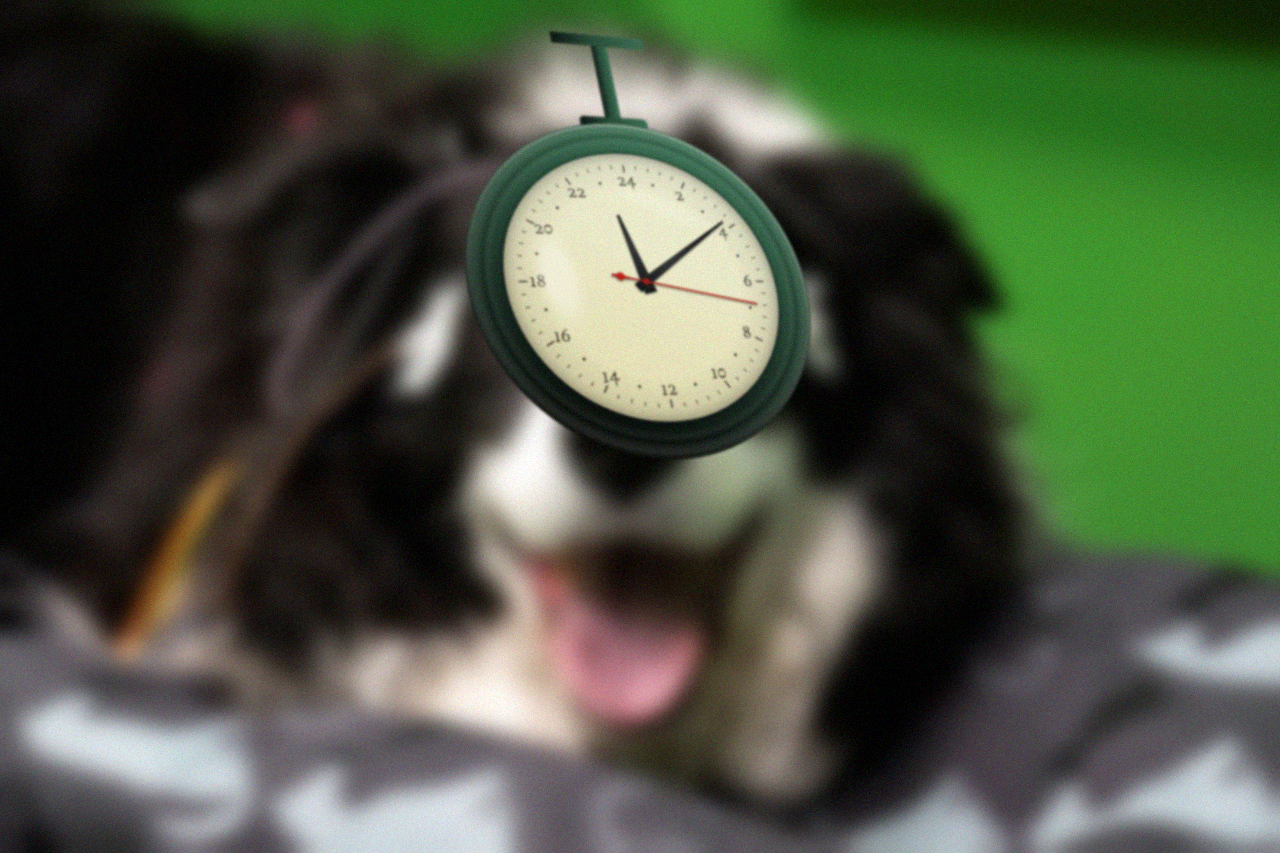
23:09:17
